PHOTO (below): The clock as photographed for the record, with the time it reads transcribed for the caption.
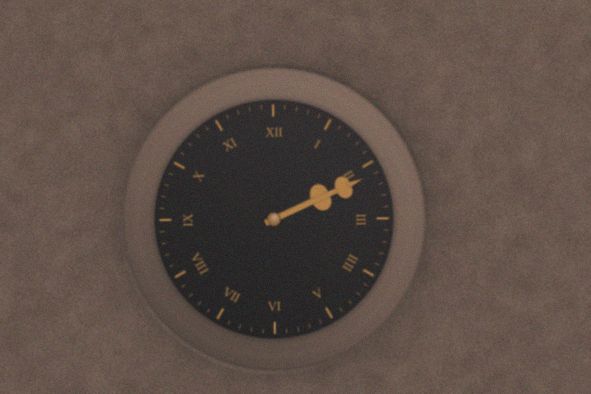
2:11
